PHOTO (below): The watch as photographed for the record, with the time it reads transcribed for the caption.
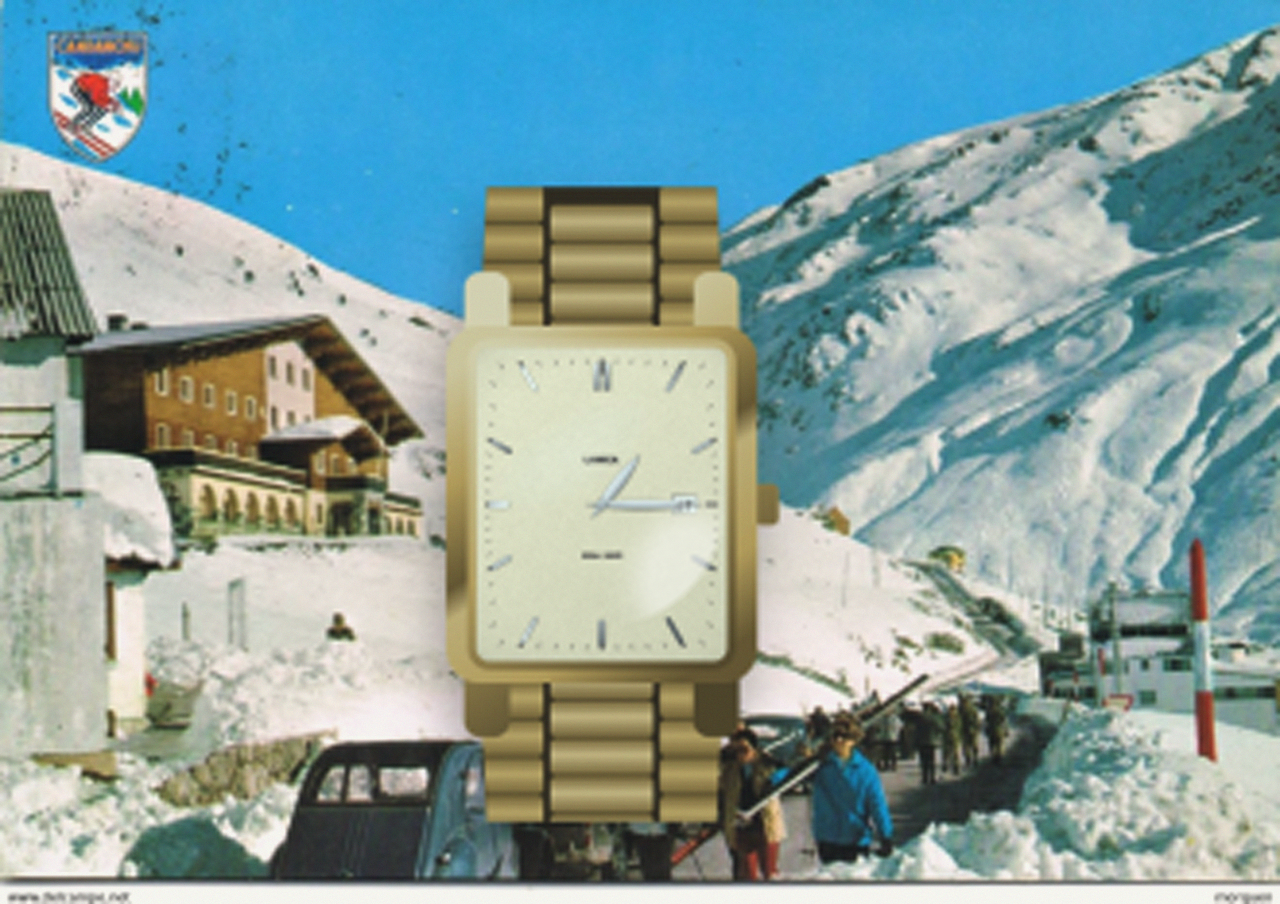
1:15
